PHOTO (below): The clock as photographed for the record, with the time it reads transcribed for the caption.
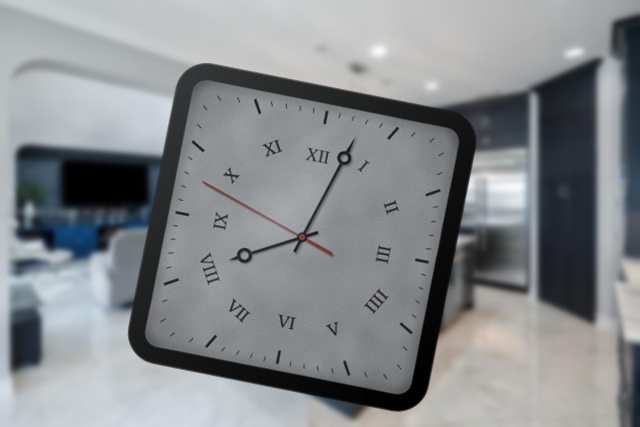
8:02:48
